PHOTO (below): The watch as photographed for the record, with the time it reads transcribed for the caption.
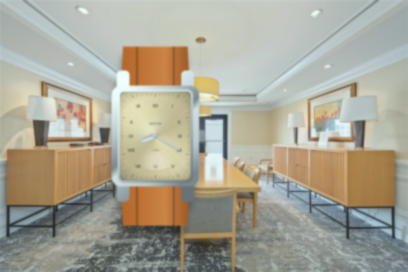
8:20
